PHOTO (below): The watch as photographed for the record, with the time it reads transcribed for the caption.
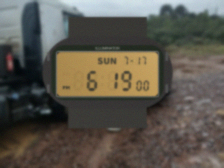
6:19:00
